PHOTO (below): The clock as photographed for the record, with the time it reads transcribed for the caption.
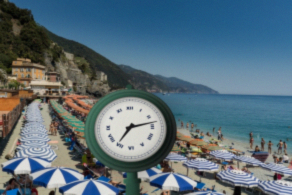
7:13
